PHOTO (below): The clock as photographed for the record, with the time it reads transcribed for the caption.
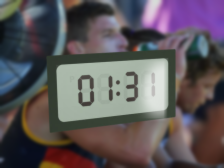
1:31
